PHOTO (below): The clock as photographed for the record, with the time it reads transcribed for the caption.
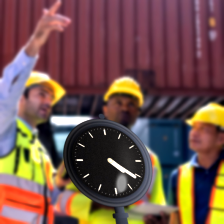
4:21
